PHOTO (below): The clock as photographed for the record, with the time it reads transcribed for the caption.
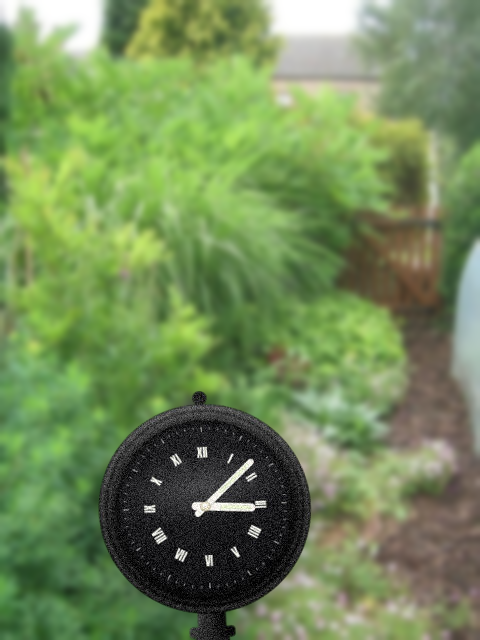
3:08
